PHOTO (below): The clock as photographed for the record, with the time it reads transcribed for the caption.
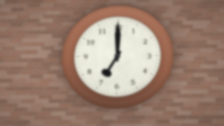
7:00
